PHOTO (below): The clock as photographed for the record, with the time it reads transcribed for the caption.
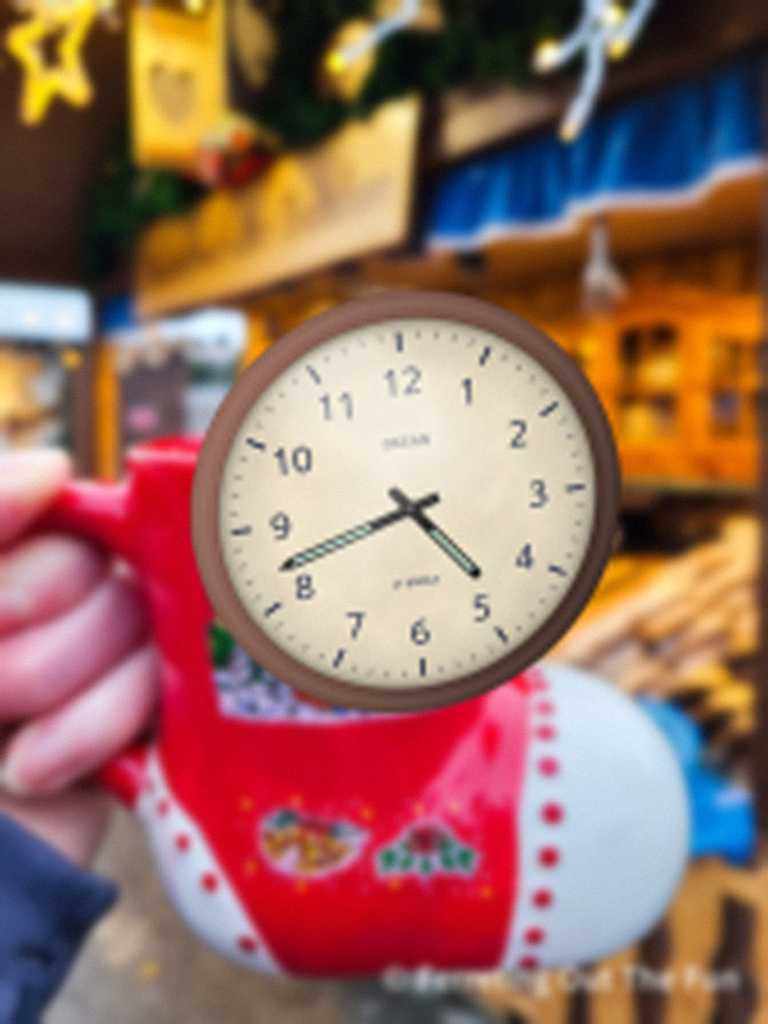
4:42
